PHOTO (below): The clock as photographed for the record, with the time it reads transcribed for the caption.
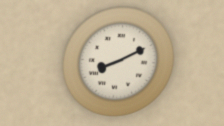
8:10
